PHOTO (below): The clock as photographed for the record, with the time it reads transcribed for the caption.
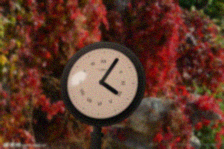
4:05
